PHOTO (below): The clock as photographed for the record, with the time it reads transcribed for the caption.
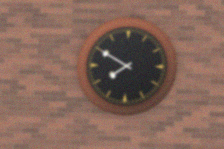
7:50
